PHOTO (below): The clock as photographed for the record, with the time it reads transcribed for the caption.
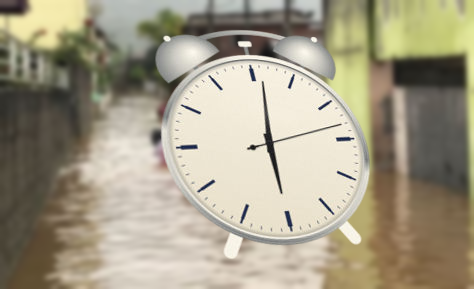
6:01:13
